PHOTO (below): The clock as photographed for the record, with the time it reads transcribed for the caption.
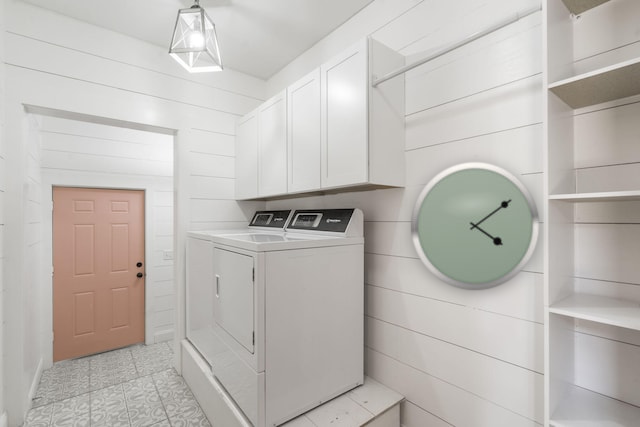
4:09
